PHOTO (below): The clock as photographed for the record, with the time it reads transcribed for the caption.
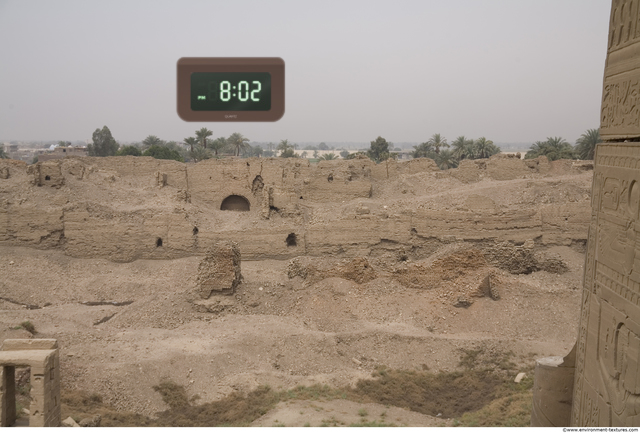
8:02
